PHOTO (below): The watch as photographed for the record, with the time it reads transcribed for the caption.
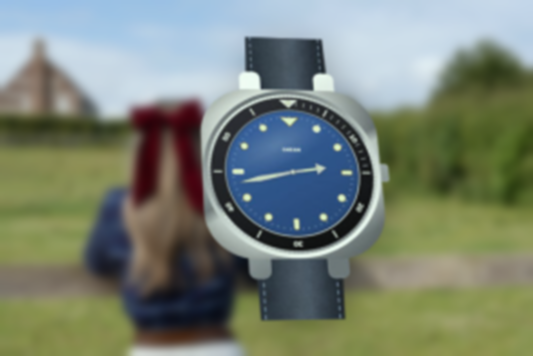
2:43
